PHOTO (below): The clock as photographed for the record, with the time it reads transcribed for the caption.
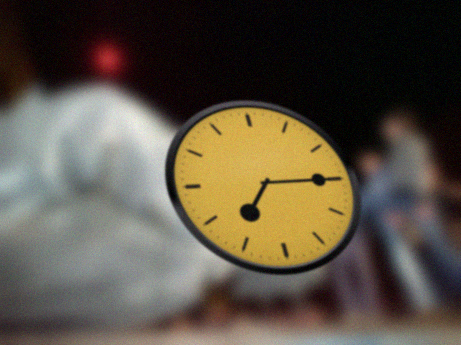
7:15
